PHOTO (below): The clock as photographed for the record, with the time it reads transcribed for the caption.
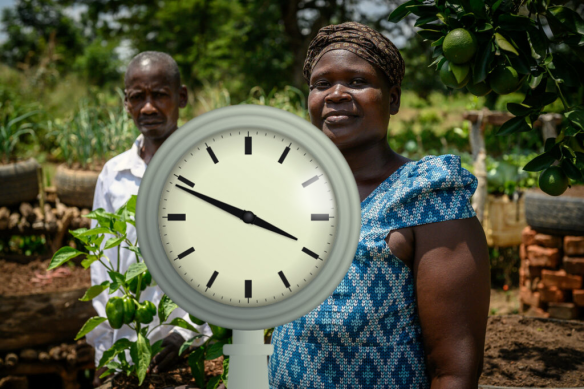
3:49
